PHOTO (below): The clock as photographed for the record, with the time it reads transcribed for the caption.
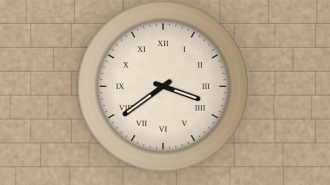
3:39
